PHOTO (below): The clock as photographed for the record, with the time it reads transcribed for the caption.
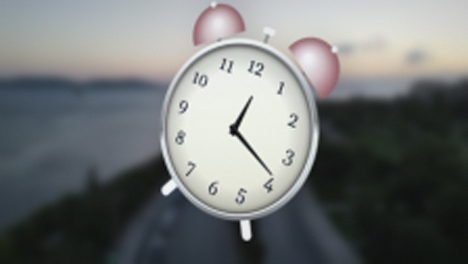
12:19
